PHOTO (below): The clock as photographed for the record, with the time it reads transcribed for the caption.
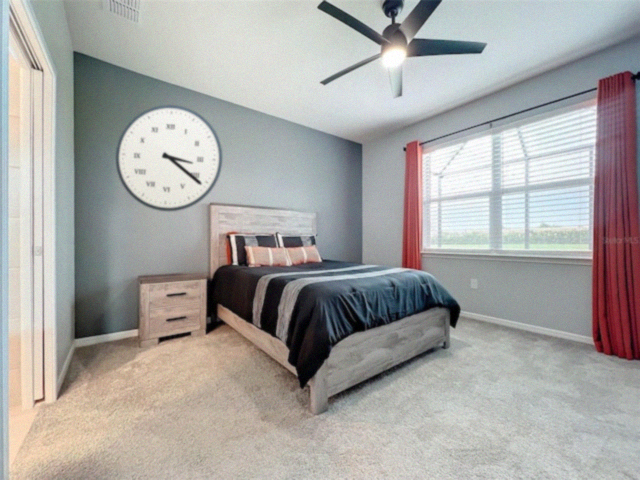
3:21
